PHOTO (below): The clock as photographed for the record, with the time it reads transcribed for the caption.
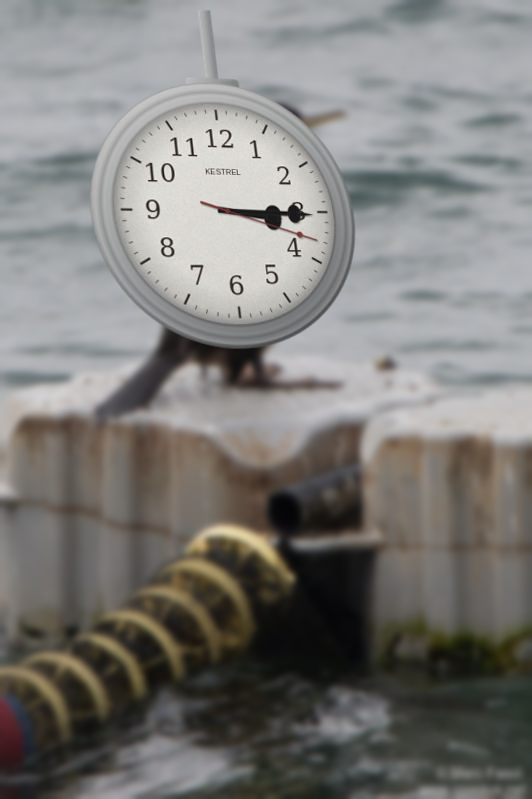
3:15:18
